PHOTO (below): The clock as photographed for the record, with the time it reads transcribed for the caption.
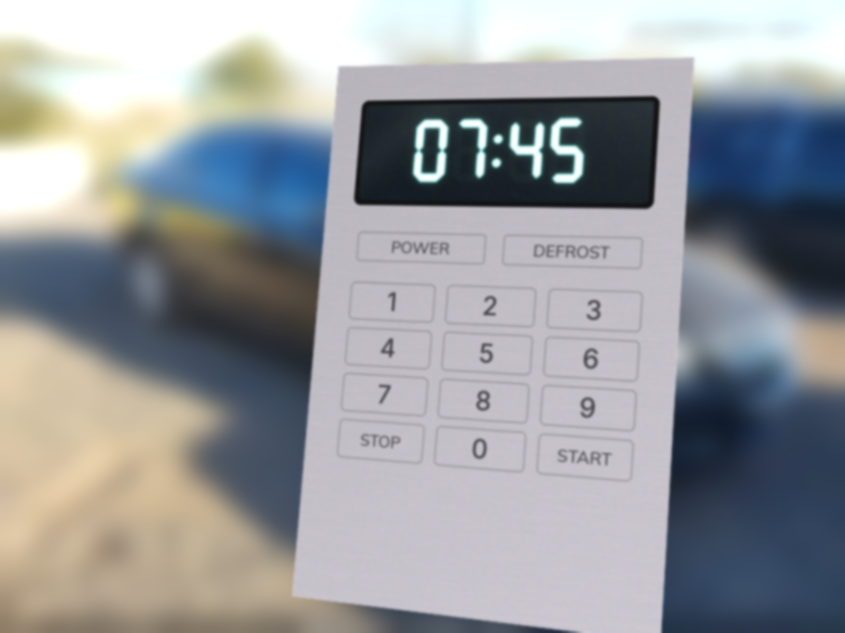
7:45
